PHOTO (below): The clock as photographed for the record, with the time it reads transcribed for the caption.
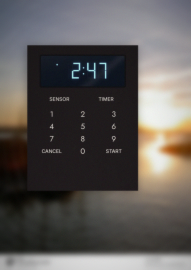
2:47
